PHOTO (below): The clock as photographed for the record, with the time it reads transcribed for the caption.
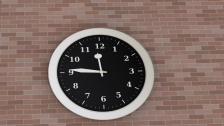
11:46
